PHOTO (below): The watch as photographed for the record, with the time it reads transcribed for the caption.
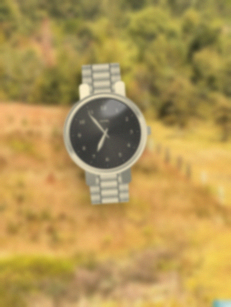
6:54
